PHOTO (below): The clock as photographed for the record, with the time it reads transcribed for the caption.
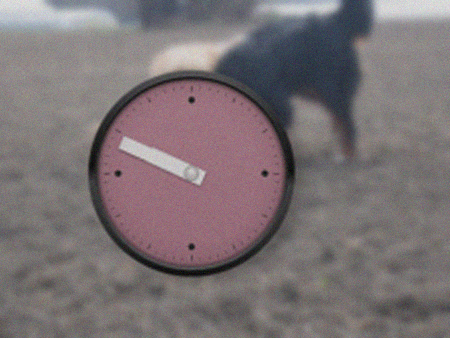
9:49
